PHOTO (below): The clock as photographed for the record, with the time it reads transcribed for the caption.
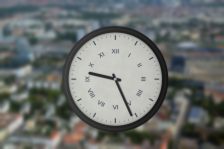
9:26
